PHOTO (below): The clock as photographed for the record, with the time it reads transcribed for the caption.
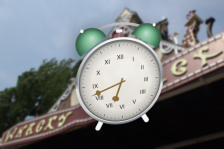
6:42
